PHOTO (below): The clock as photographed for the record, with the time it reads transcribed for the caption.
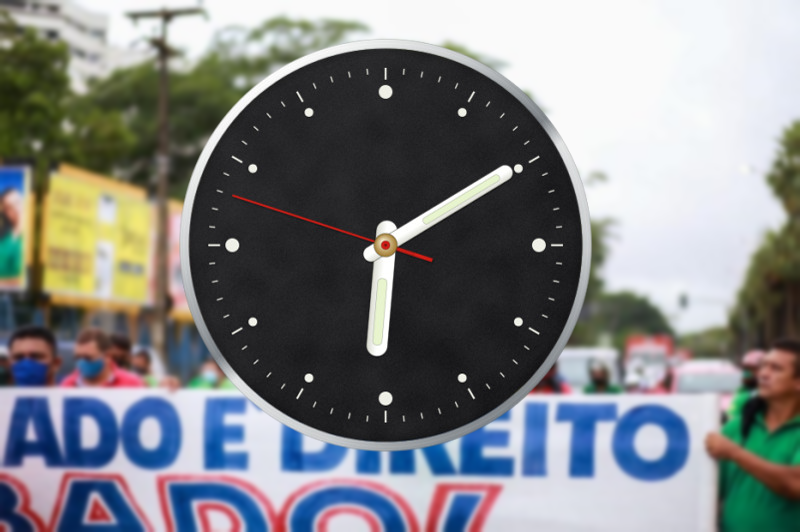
6:09:48
